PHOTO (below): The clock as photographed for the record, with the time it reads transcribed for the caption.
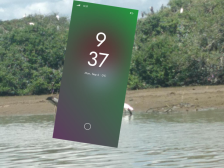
9:37
